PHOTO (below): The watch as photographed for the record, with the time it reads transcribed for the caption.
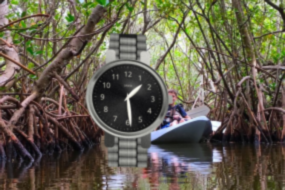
1:29
